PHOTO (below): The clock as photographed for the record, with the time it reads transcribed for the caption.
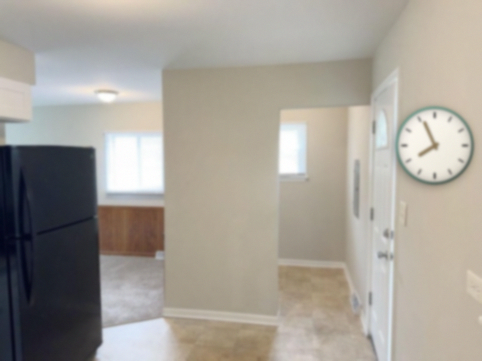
7:56
